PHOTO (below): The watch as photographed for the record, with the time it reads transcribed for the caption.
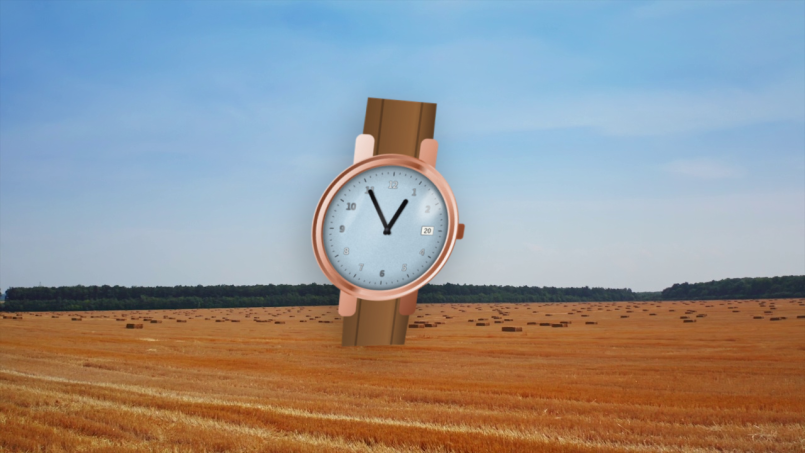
12:55
